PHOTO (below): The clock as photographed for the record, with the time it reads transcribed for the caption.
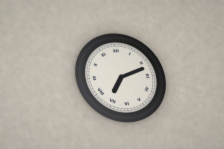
7:12
